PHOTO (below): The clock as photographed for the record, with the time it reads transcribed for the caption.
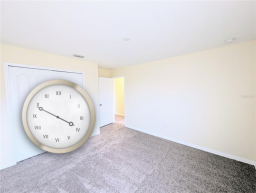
3:49
